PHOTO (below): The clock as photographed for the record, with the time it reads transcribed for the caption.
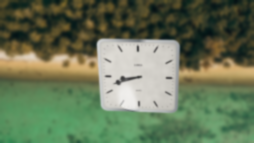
8:42
